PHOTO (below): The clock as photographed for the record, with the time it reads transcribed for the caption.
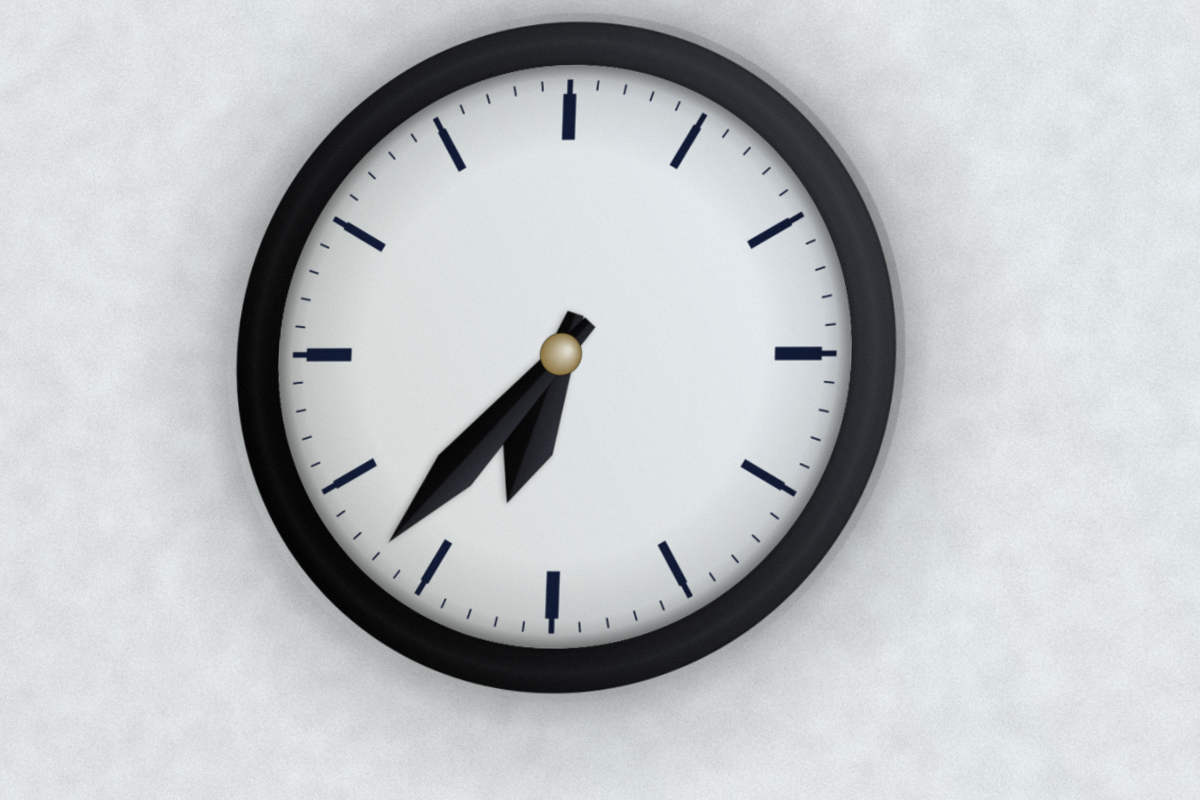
6:37
